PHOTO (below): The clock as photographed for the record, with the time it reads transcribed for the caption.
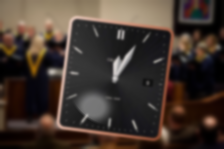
12:04
